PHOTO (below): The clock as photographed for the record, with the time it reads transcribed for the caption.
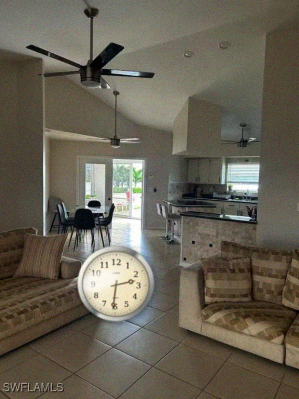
2:31
